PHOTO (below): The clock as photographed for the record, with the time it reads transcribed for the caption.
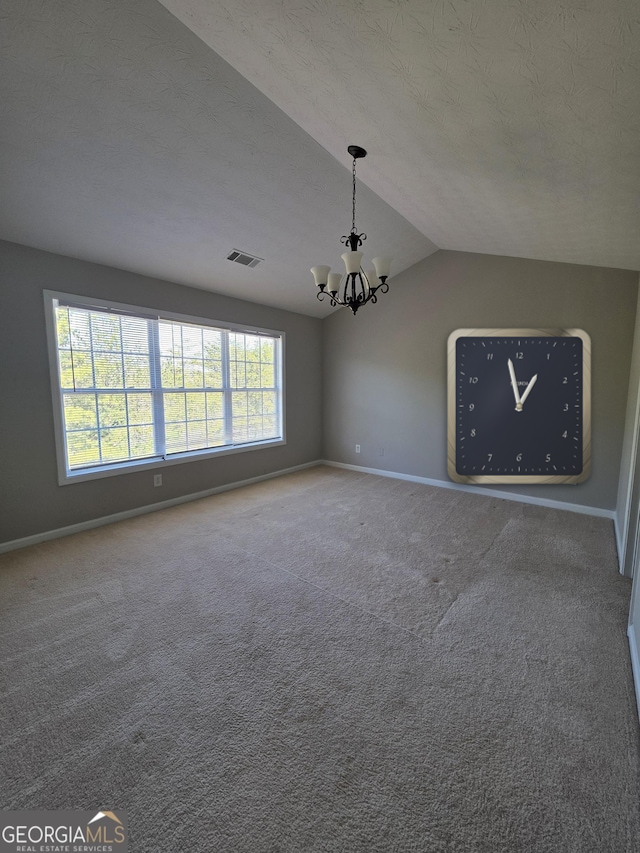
12:58
